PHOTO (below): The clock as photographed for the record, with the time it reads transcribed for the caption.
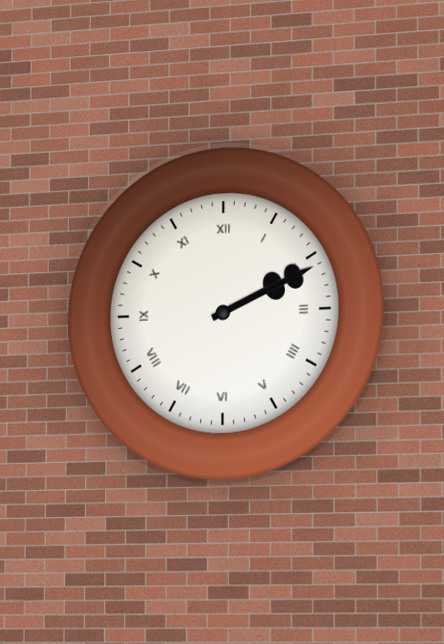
2:11
